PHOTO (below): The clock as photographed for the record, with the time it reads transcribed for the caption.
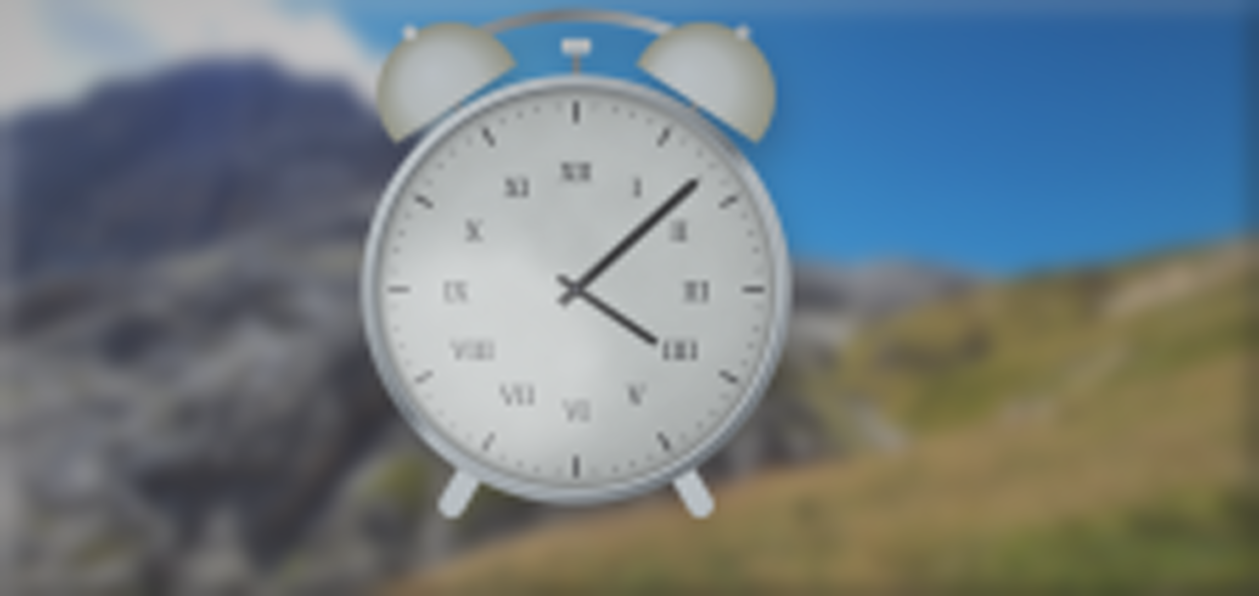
4:08
